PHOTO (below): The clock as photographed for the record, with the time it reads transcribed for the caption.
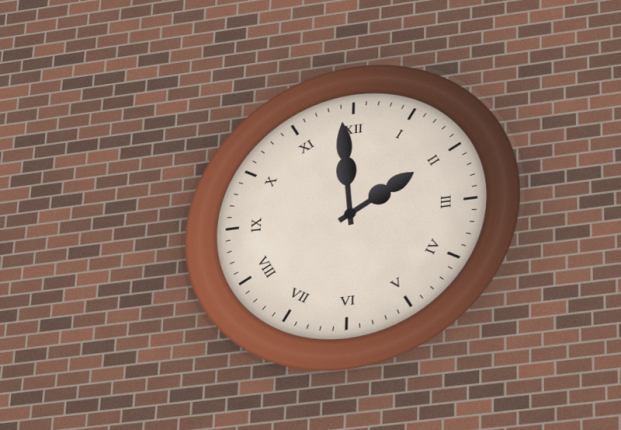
1:59
